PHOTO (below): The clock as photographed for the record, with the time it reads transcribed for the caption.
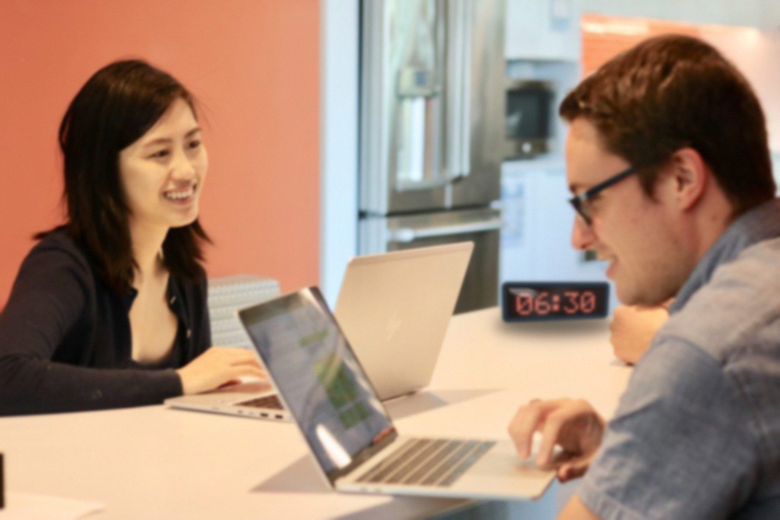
6:30
